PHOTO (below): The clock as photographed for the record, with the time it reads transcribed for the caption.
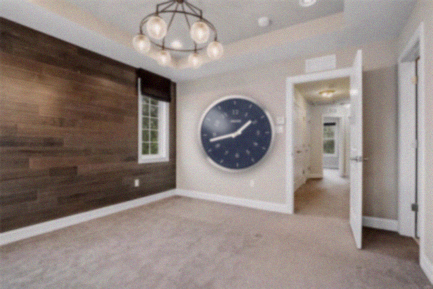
1:43
